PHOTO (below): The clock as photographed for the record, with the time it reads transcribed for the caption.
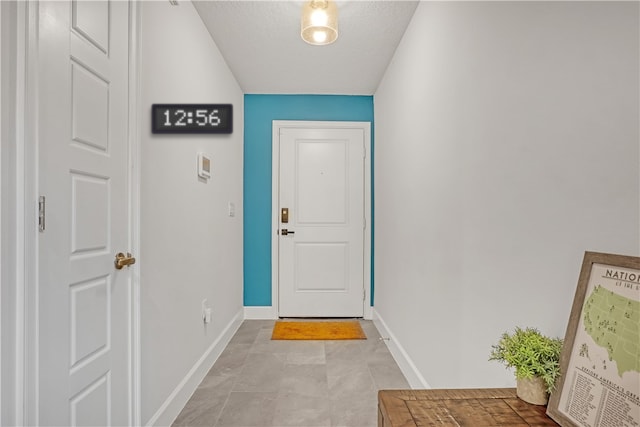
12:56
